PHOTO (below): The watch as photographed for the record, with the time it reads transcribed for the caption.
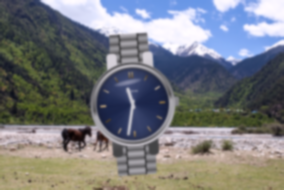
11:32
